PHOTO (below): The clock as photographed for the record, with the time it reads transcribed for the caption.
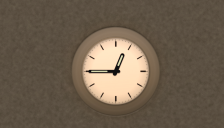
12:45
